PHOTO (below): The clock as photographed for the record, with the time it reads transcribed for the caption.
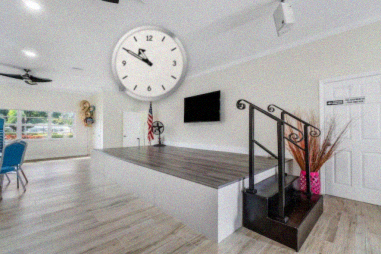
10:50
